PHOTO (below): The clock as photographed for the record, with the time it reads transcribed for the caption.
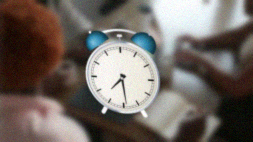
7:29
